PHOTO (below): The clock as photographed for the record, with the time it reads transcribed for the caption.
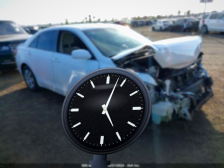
5:03
